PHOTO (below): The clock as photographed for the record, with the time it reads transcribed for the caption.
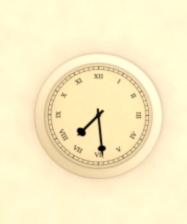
7:29
